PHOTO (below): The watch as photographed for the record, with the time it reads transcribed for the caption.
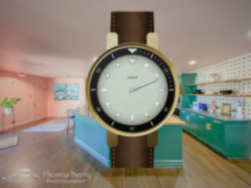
2:11
